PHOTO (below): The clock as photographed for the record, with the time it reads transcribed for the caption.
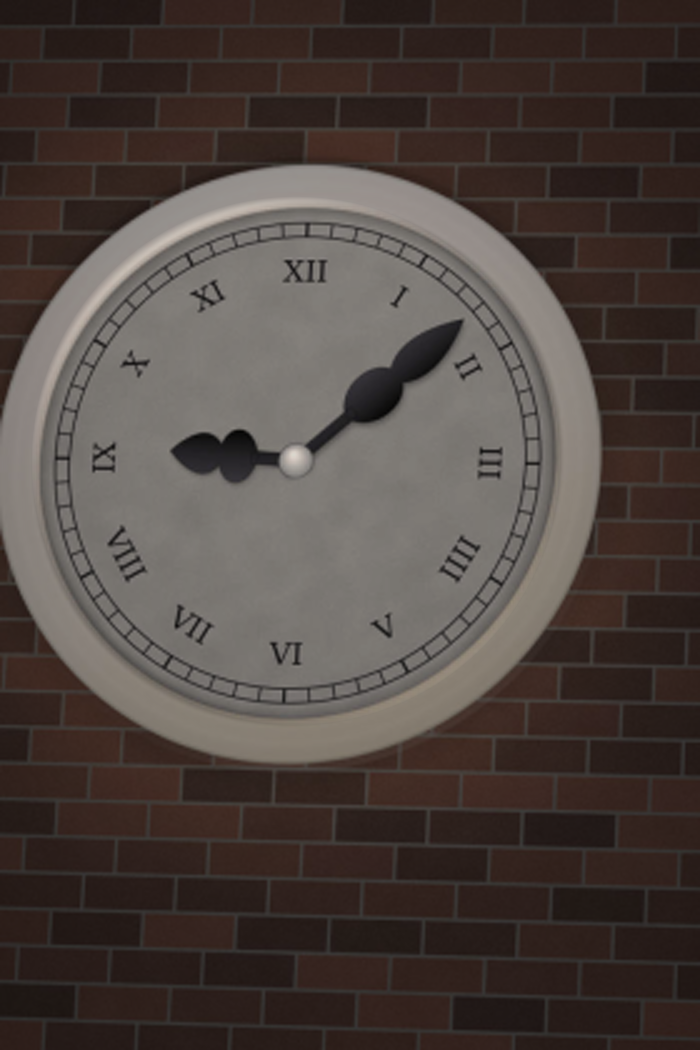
9:08
